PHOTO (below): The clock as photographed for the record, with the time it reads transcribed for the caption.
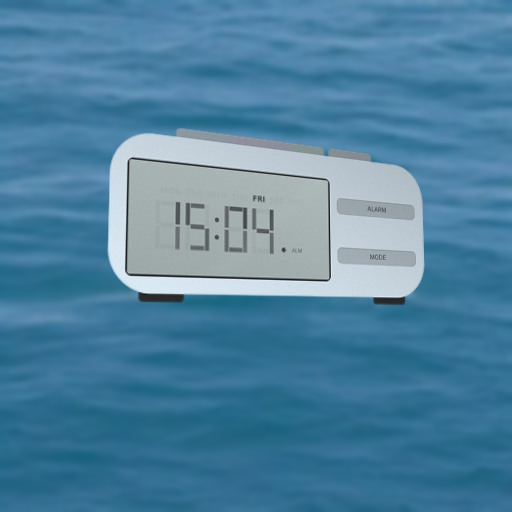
15:04
